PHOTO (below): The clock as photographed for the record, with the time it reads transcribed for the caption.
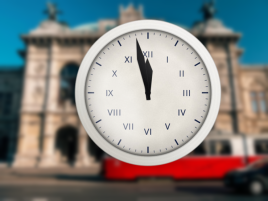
11:58
